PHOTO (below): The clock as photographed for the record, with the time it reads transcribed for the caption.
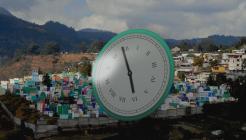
5:59
